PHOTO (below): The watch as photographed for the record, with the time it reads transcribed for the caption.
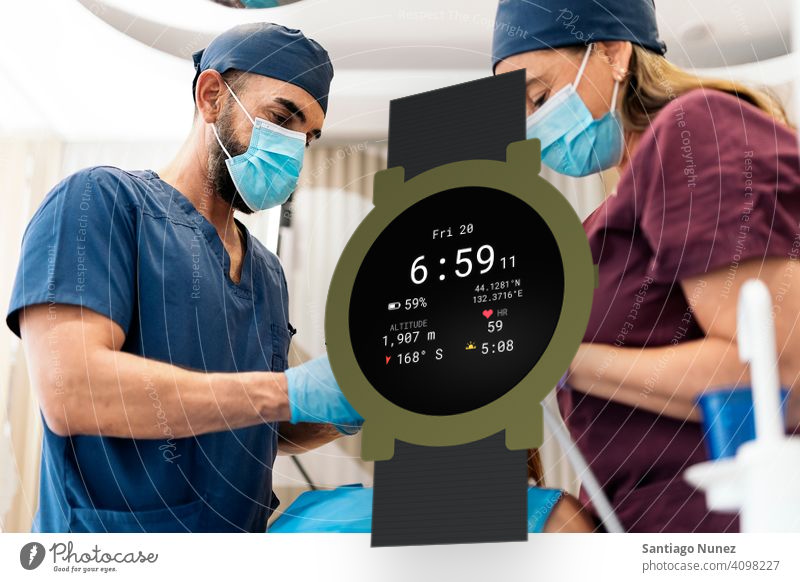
6:59:11
